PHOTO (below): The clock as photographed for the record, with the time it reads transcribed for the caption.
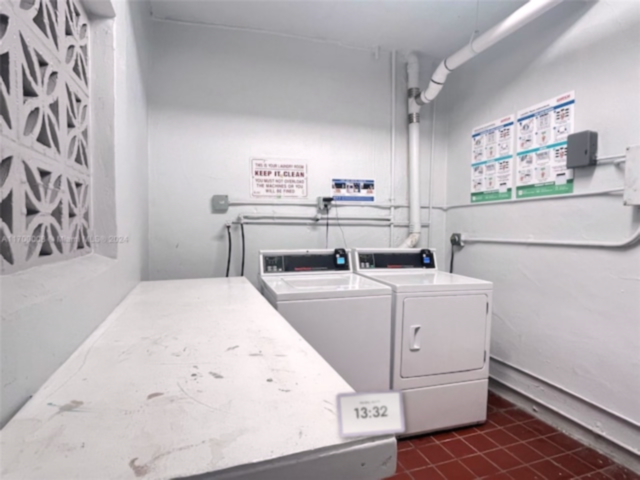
13:32
